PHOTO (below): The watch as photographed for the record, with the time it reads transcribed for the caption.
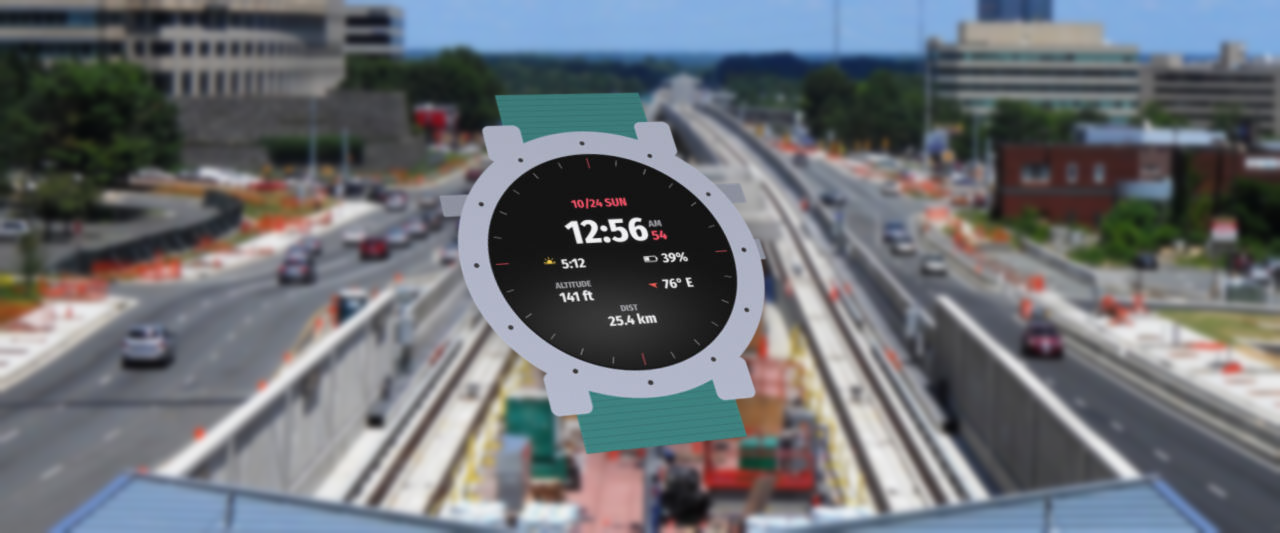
12:56:54
